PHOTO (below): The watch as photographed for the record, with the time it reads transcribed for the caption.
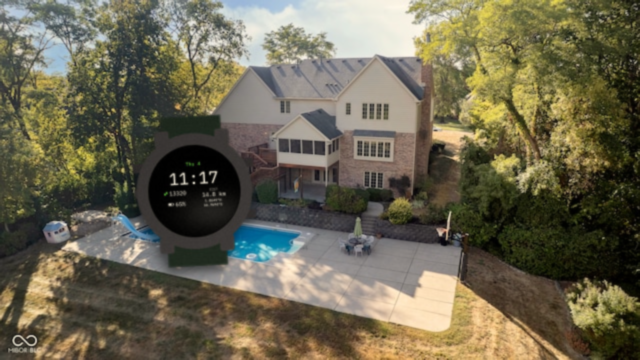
11:17
